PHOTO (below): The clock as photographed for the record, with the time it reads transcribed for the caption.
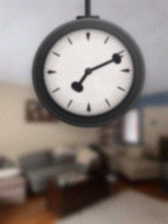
7:11
